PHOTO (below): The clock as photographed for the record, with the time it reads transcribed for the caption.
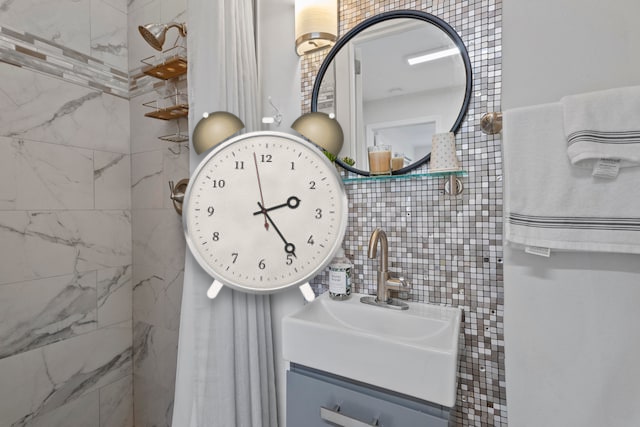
2:23:58
